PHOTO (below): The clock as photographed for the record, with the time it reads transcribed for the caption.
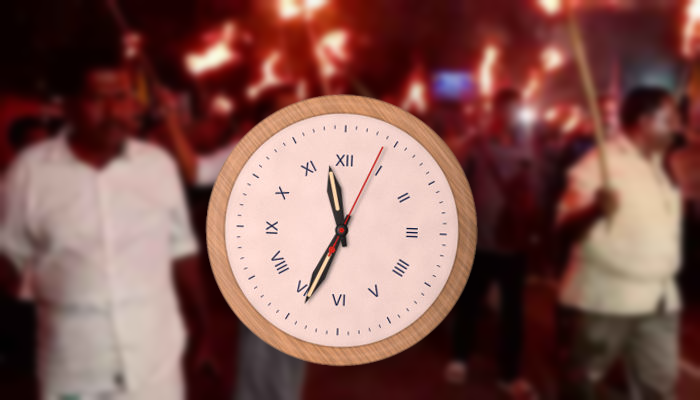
11:34:04
